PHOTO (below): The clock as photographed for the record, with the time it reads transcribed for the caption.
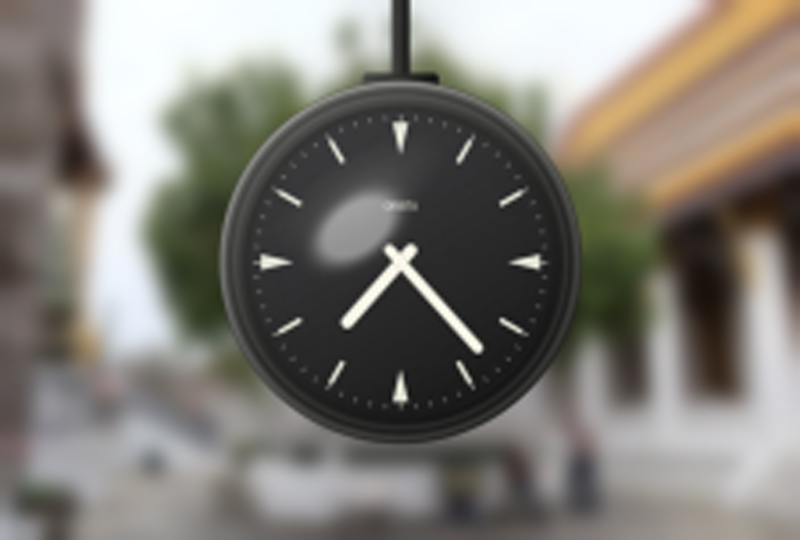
7:23
